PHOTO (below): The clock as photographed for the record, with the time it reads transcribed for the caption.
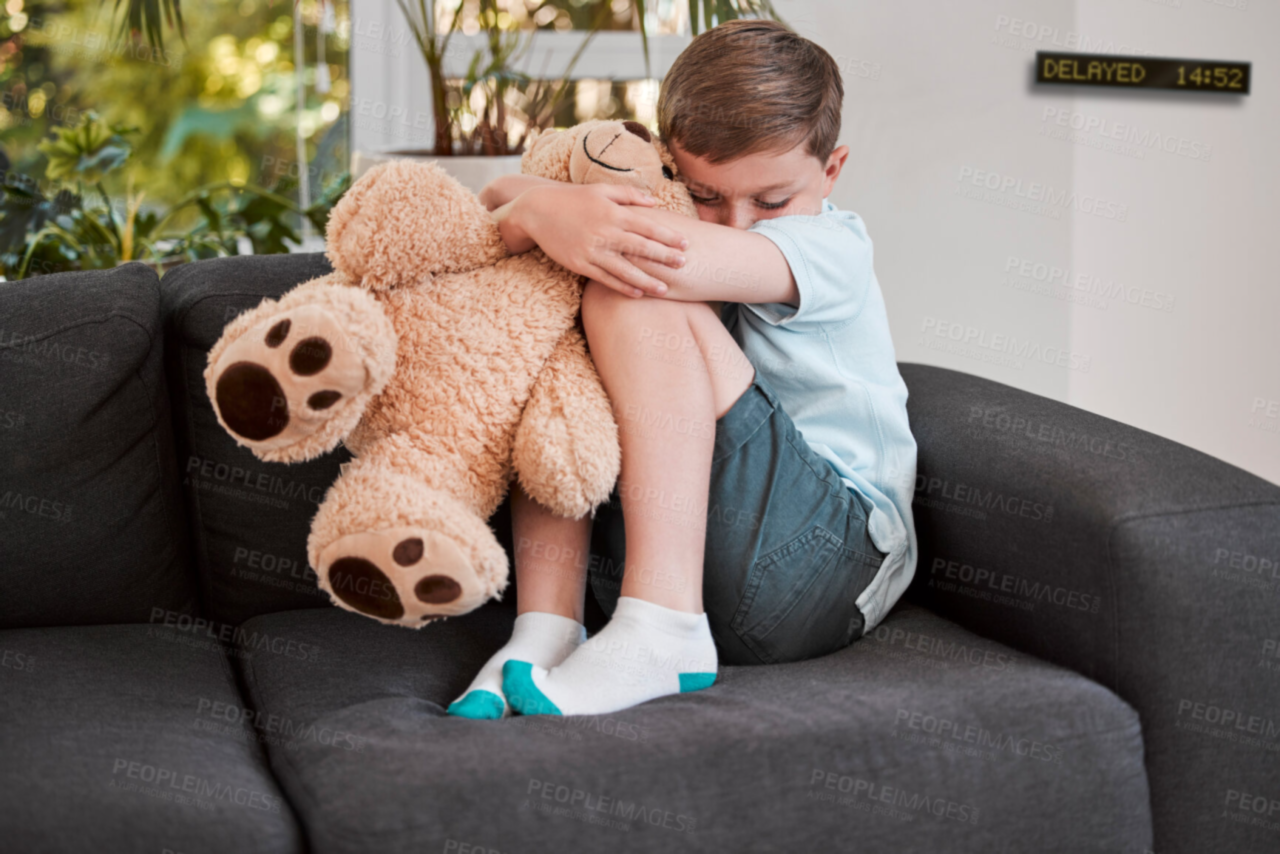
14:52
